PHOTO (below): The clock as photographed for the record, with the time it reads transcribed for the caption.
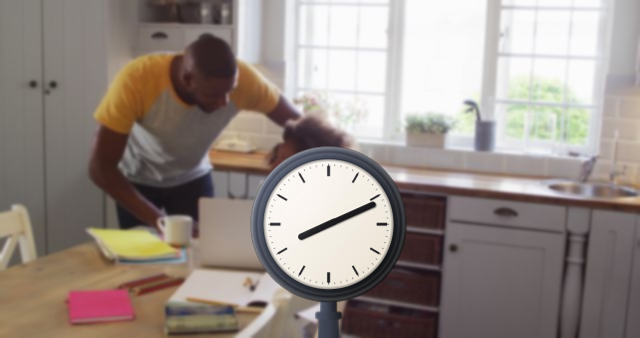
8:11
